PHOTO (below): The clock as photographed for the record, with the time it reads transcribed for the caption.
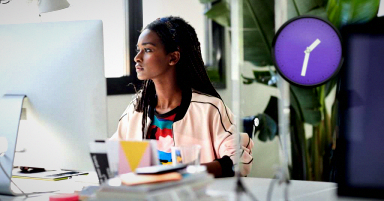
1:32
